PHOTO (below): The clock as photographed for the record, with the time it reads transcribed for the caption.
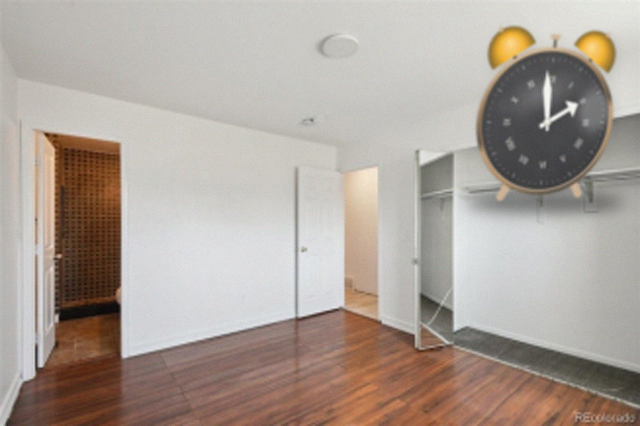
1:59
